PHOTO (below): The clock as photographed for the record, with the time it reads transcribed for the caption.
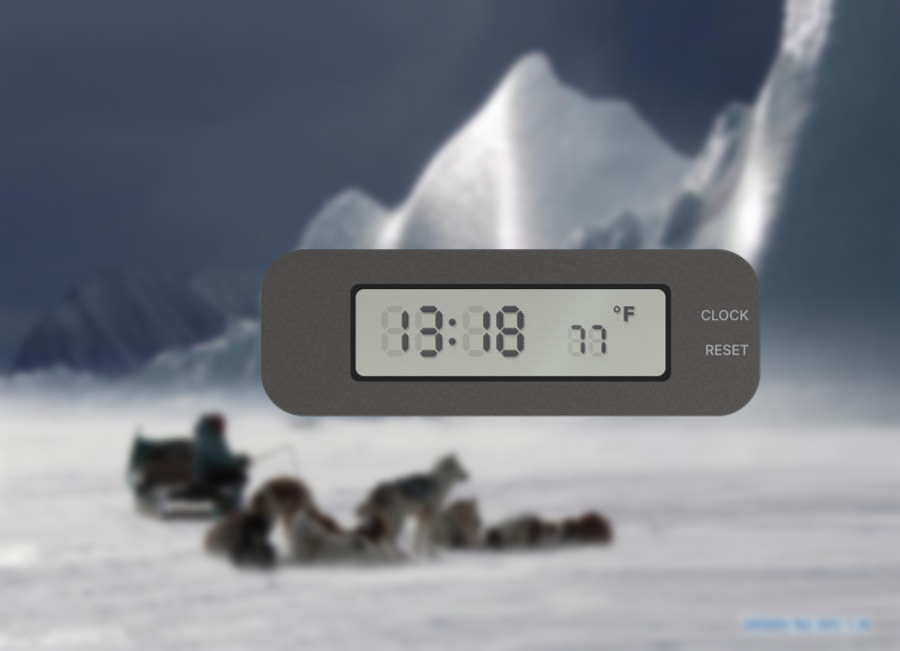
13:18
